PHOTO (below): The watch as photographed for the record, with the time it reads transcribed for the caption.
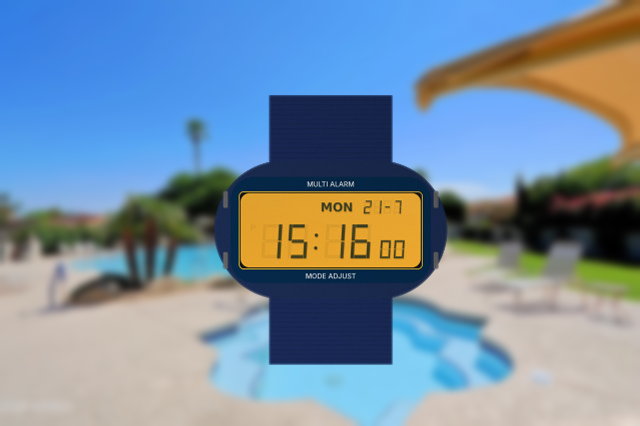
15:16:00
